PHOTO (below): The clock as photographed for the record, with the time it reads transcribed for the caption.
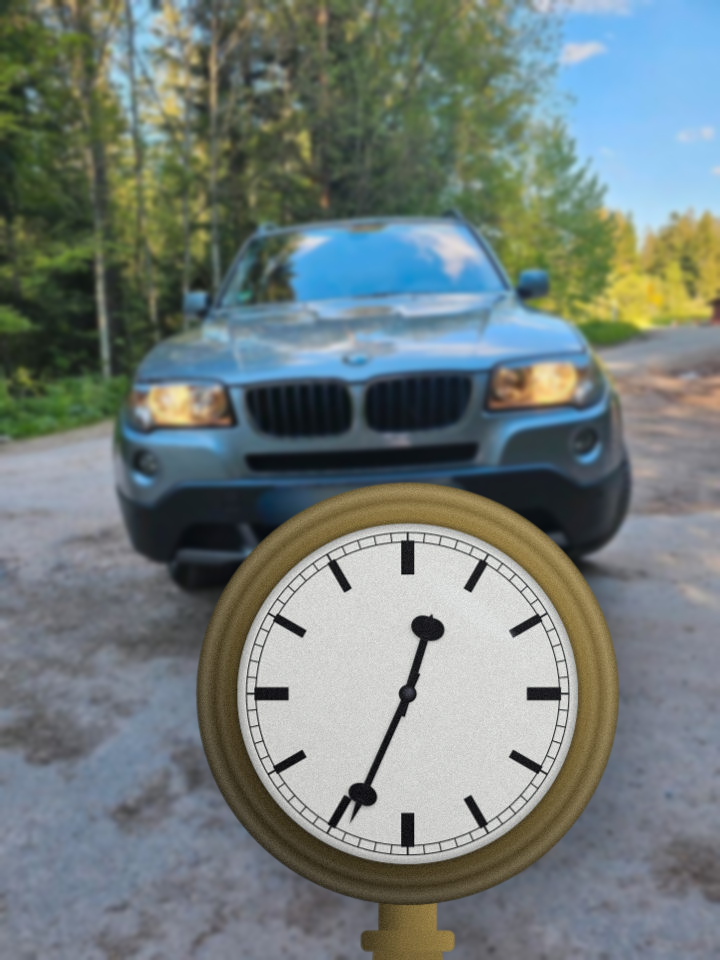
12:34
